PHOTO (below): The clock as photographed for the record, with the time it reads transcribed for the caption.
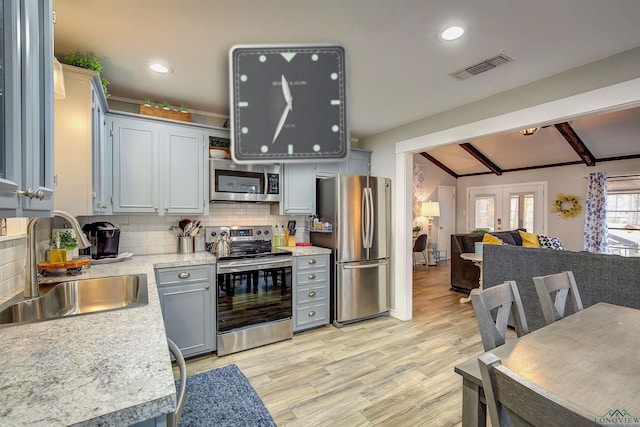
11:34
